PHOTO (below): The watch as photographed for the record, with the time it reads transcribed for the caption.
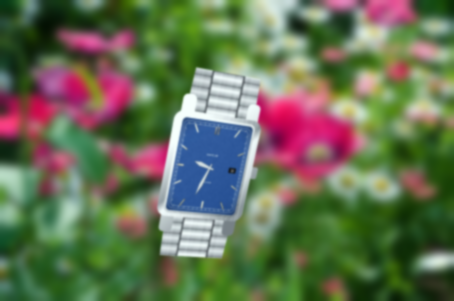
9:33
